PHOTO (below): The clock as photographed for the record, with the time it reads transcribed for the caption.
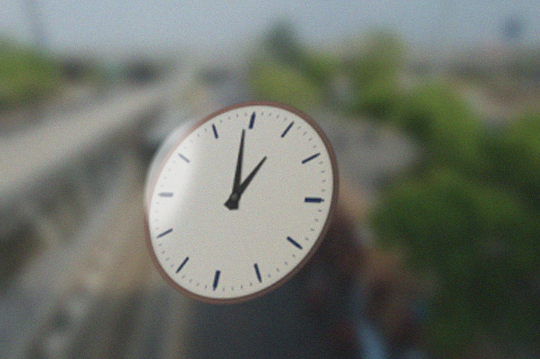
12:59
